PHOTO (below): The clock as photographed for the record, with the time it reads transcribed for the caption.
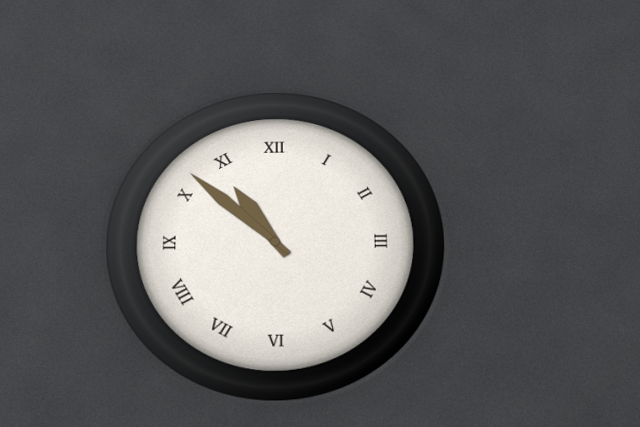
10:52
